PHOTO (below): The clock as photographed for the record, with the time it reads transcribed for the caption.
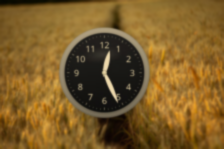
12:26
